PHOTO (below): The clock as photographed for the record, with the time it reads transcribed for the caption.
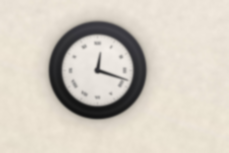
12:18
